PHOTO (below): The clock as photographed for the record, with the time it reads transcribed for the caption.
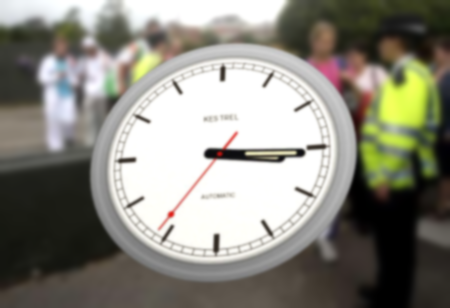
3:15:36
